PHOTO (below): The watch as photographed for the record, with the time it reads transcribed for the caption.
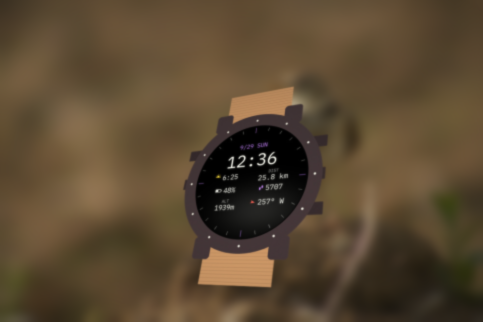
12:36
